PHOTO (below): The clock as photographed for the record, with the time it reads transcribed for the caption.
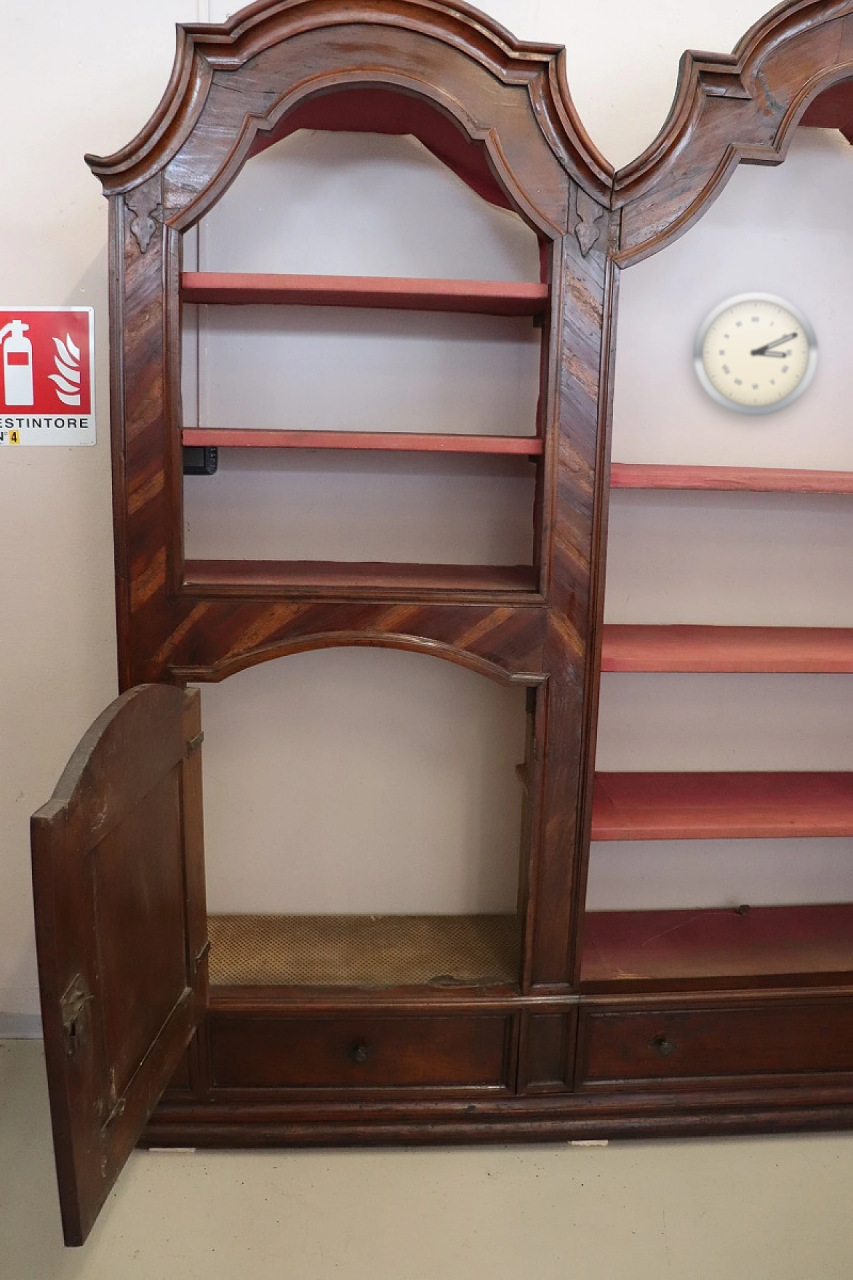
3:11
